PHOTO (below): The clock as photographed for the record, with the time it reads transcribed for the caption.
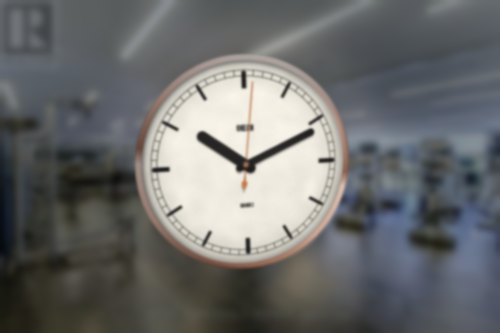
10:11:01
